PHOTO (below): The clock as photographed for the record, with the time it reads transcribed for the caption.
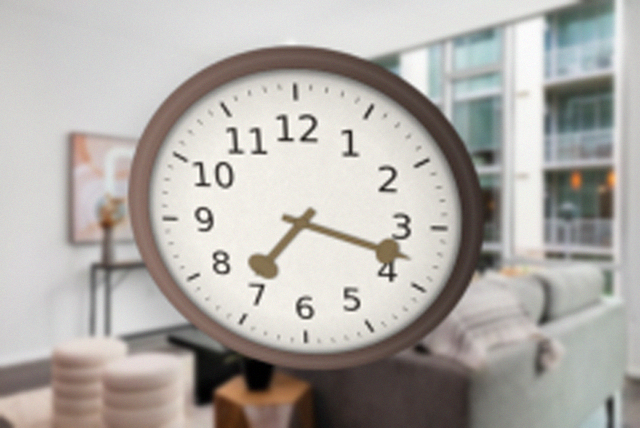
7:18
